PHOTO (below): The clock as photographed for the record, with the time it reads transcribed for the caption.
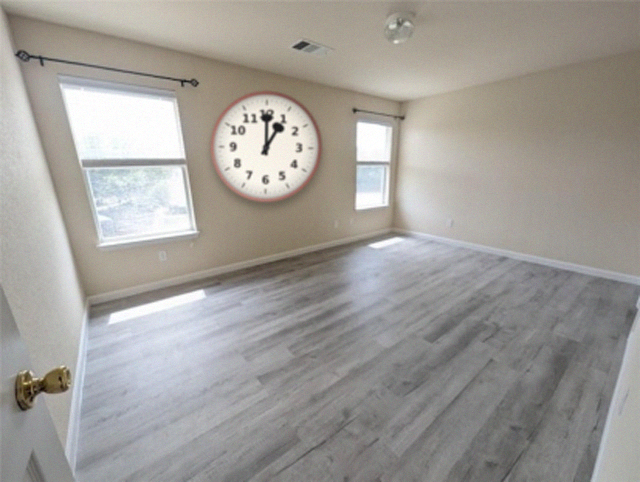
1:00
